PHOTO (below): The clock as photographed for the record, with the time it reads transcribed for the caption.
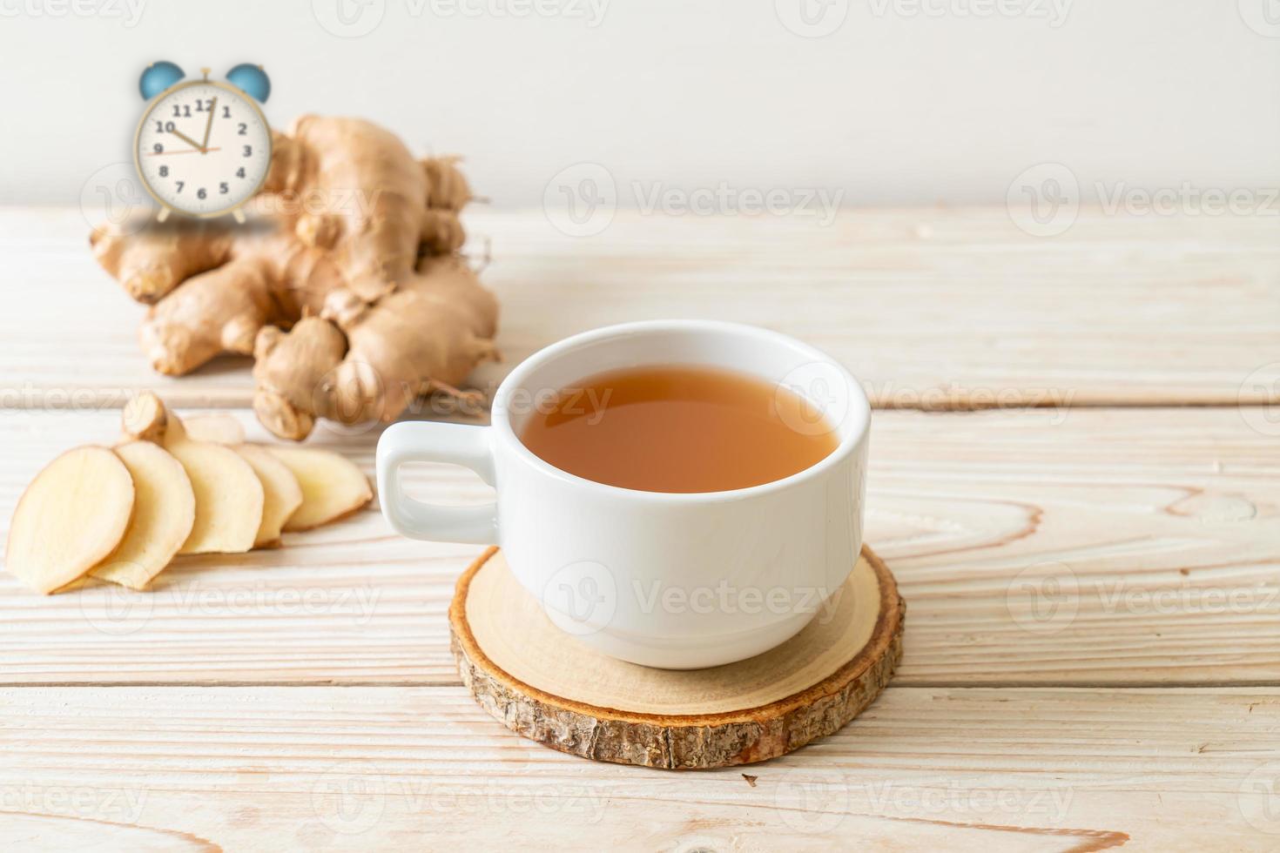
10:01:44
